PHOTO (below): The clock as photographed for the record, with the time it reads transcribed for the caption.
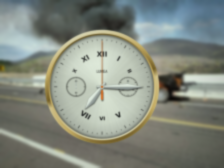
7:15
